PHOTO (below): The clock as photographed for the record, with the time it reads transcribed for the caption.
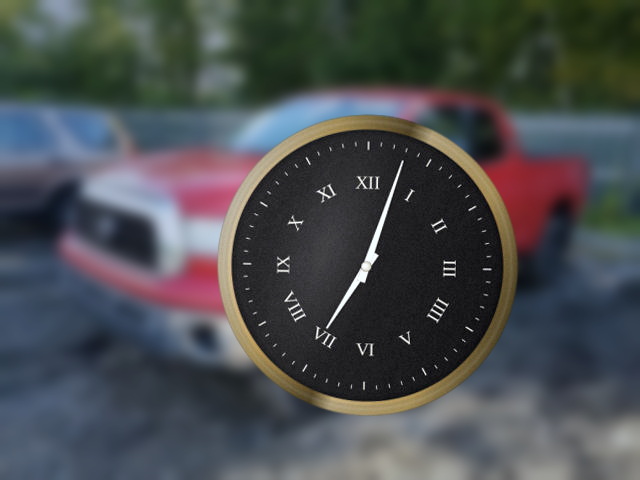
7:03
